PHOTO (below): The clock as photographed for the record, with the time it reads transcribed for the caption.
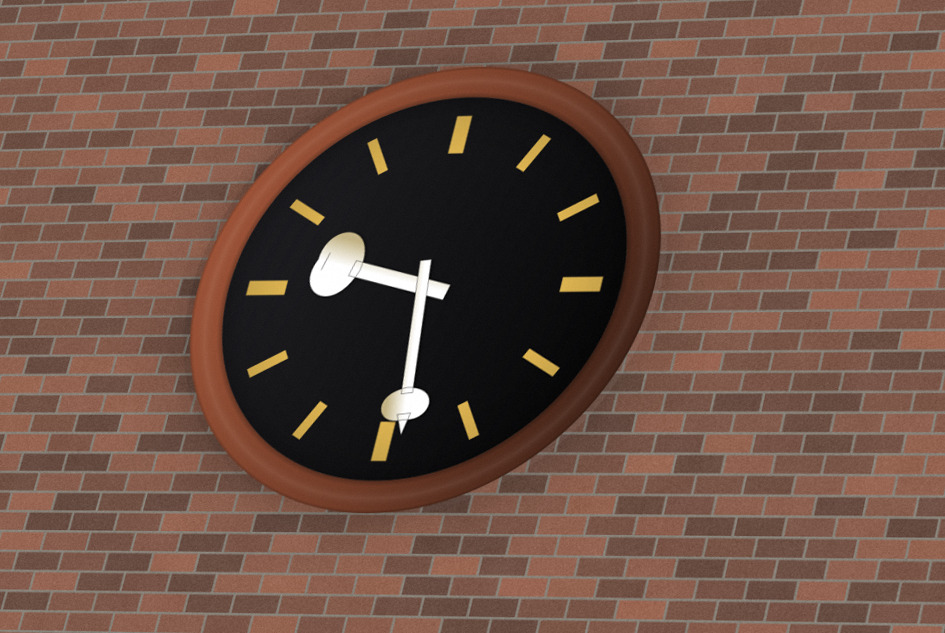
9:29
